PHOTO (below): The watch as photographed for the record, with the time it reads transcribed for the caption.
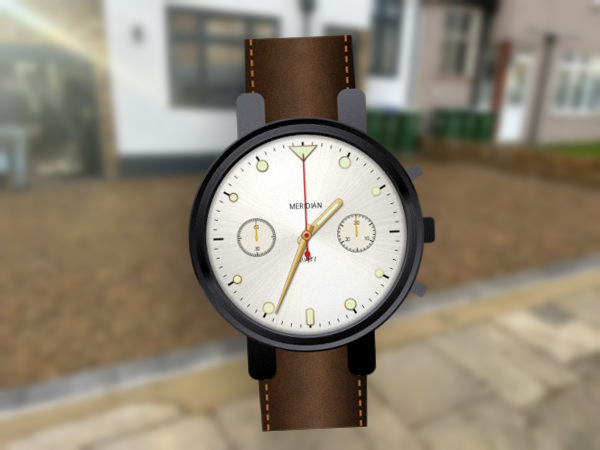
1:34
